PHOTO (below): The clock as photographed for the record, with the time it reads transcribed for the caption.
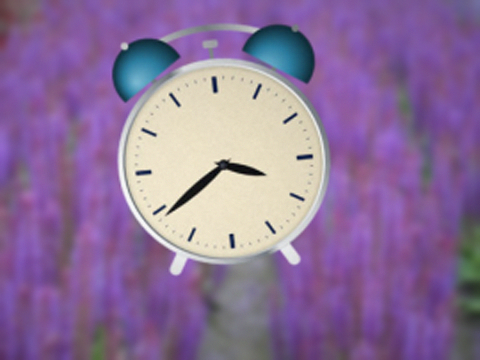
3:39
